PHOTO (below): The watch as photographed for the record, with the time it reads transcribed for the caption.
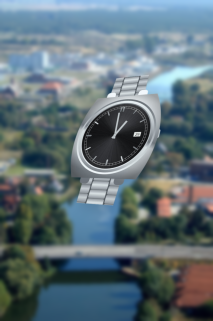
12:59
